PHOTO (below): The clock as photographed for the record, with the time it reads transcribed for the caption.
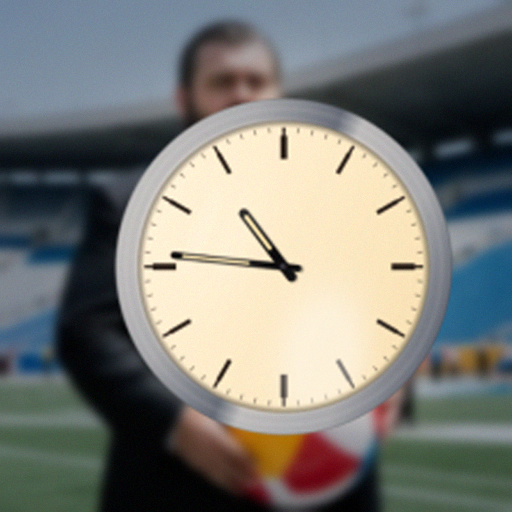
10:46
